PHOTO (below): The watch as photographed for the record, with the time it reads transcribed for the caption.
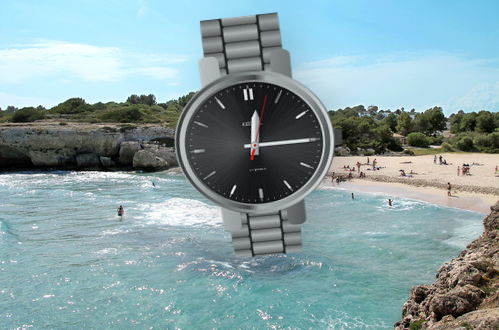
12:15:03
